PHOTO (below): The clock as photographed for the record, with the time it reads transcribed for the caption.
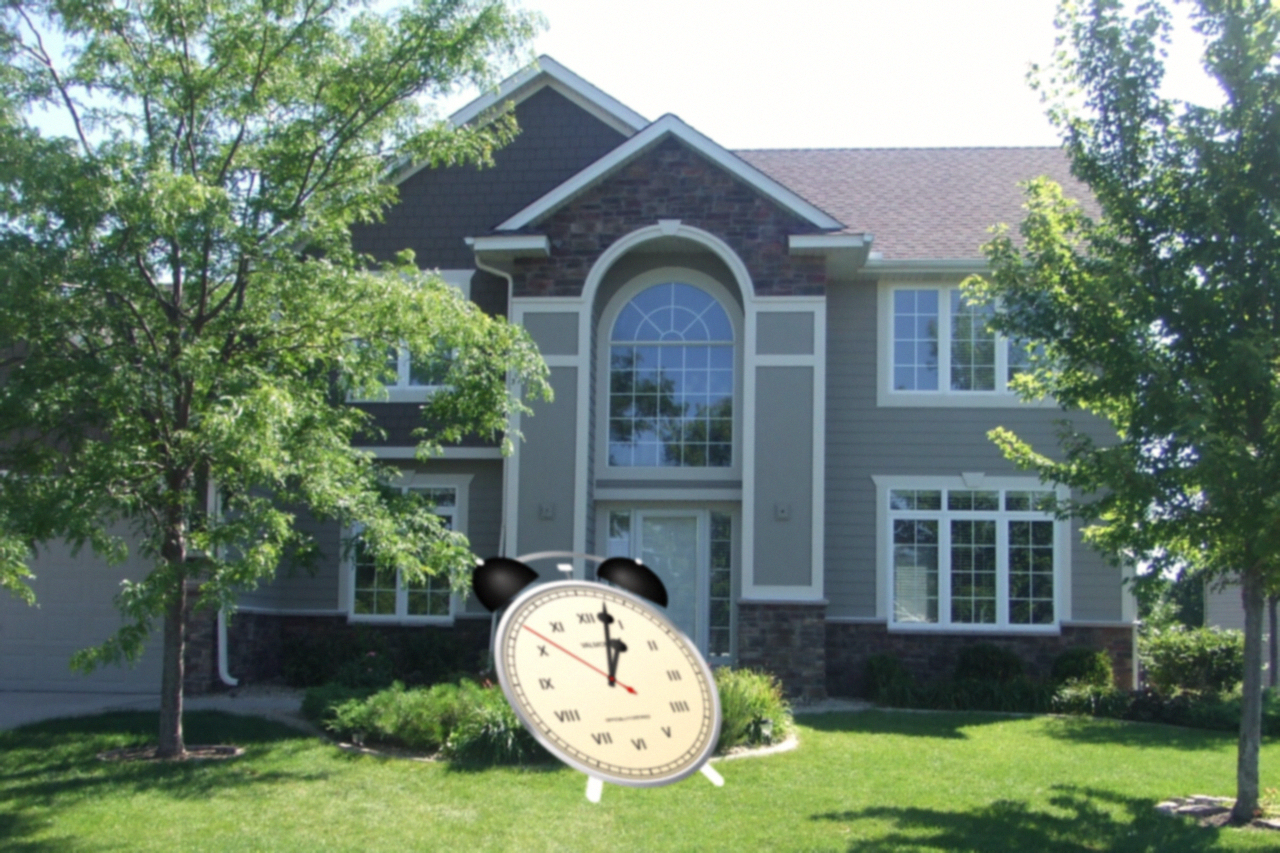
1:02:52
